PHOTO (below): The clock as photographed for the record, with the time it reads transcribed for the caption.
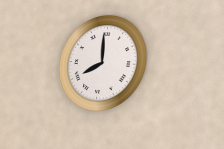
7:59
